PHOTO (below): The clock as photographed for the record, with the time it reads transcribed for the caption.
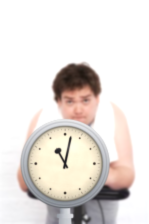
11:02
